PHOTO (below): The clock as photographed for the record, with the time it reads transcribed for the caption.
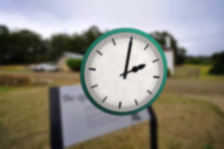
2:00
